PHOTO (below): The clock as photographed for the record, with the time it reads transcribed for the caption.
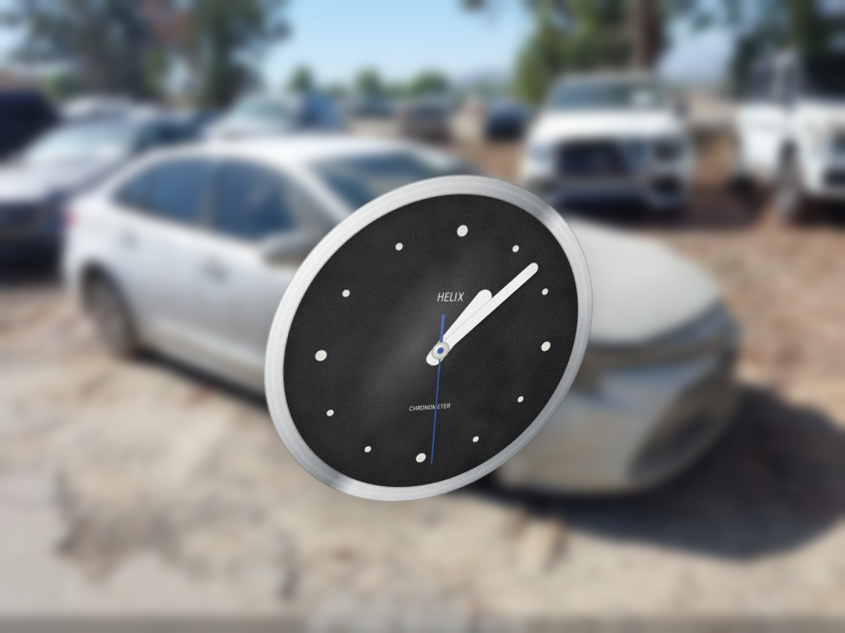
1:07:29
